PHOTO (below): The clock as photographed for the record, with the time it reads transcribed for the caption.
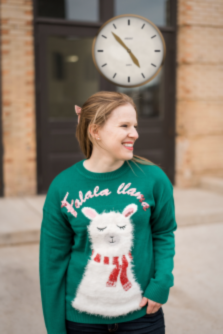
4:53
